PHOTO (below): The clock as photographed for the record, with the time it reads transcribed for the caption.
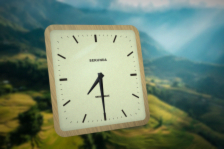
7:30
